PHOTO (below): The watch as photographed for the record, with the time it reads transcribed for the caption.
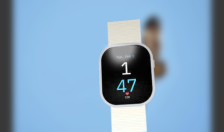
1:47
